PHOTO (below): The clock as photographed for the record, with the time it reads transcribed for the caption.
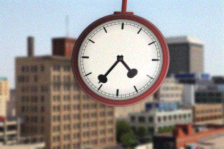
4:36
